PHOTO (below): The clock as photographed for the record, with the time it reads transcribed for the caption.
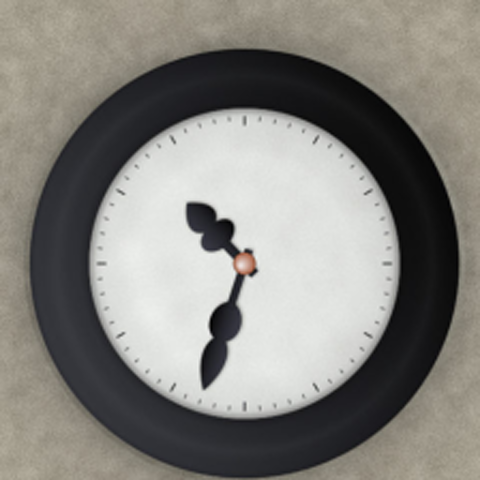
10:33
